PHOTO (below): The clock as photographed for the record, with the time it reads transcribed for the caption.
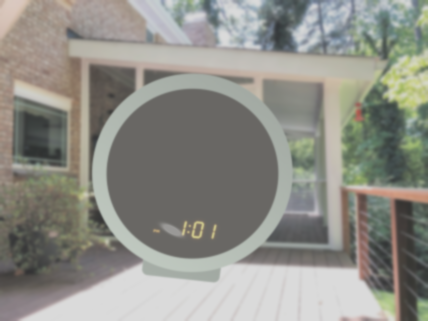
1:01
